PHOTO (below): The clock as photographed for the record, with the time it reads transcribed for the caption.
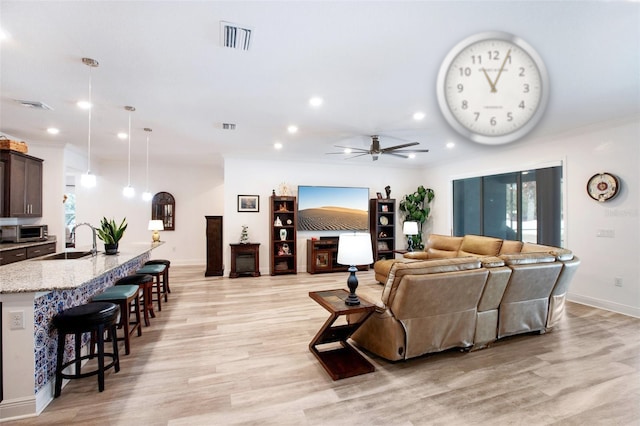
11:04
